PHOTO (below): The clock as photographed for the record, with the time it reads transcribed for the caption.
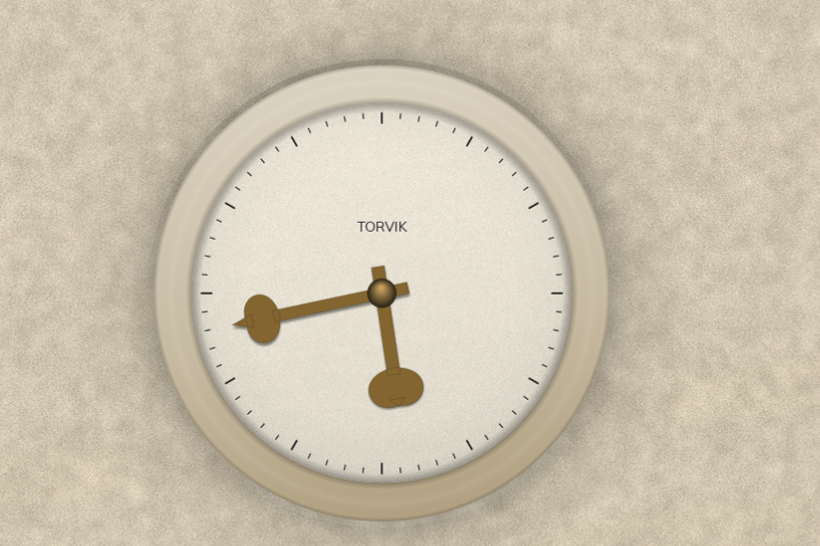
5:43
